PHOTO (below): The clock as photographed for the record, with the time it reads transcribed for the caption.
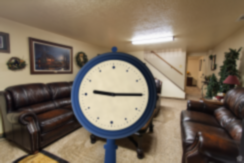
9:15
